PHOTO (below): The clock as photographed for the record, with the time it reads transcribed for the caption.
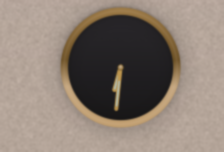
6:31
